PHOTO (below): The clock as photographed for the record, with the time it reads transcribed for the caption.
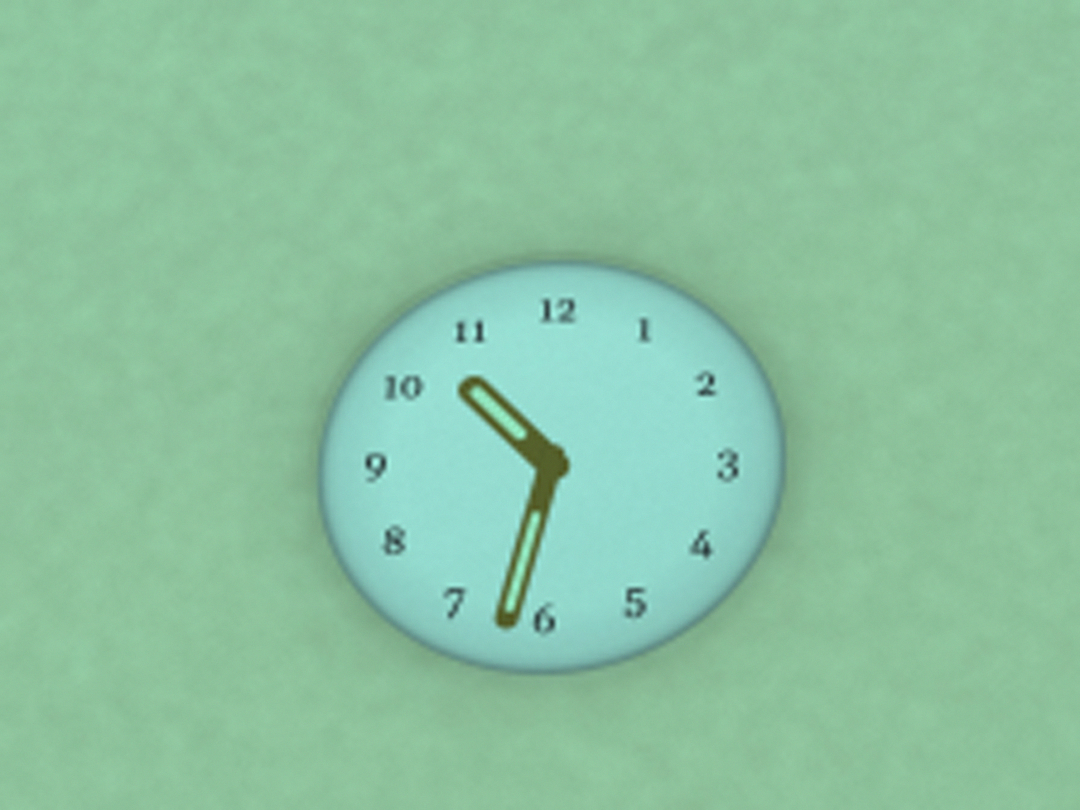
10:32
